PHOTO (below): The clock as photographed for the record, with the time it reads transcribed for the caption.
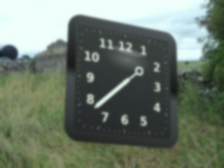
1:38
